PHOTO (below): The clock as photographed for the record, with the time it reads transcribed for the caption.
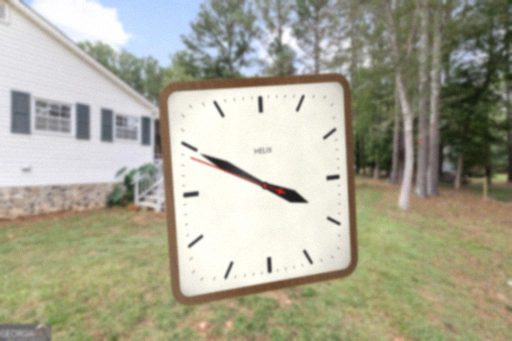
3:49:49
